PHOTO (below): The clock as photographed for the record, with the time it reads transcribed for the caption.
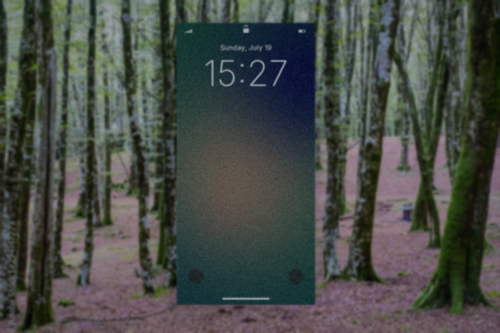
15:27
